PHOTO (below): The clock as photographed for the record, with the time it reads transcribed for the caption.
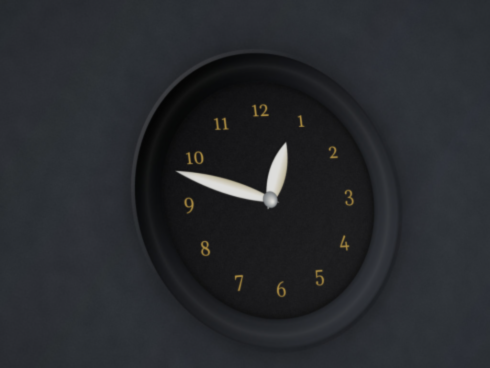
12:48
